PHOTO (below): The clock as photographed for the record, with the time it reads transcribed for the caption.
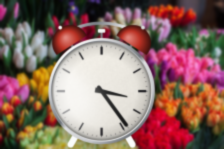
3:24
